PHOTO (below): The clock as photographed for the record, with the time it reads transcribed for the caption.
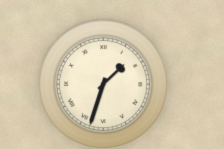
1:33
